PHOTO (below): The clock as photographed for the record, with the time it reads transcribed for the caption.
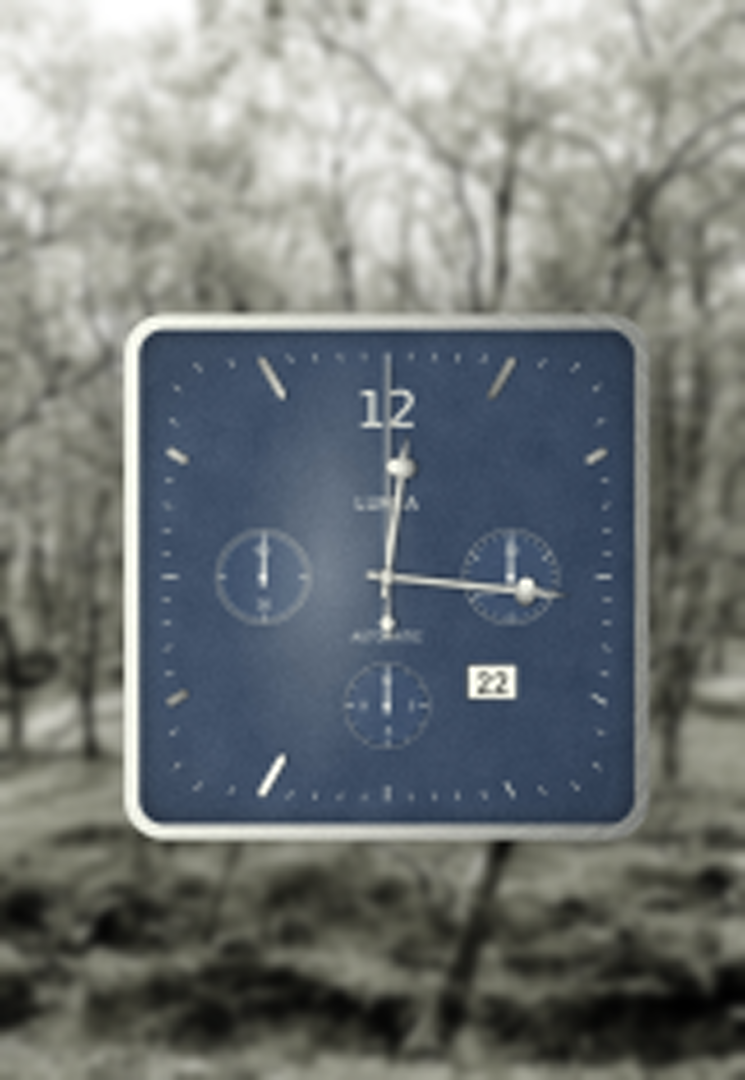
12:16
